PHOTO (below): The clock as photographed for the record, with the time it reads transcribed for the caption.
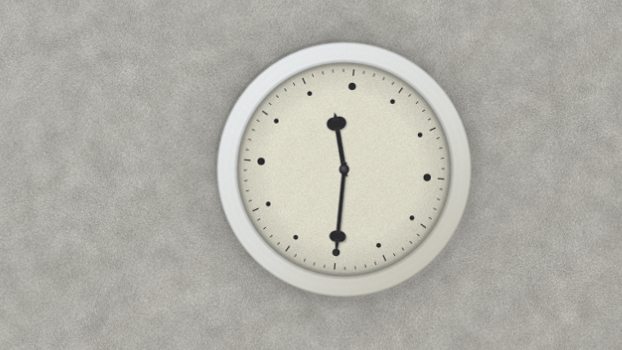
11:30
